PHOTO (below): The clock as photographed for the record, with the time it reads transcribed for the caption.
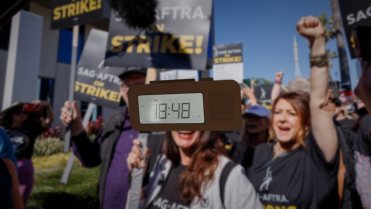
18:48
